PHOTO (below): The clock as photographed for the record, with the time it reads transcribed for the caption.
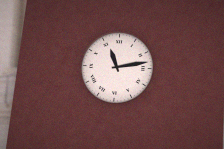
11:13
